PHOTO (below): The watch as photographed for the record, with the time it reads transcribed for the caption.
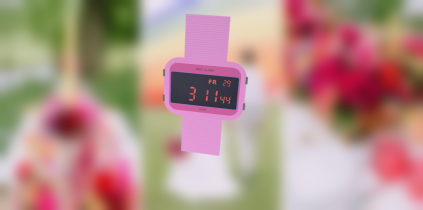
3:11:44
